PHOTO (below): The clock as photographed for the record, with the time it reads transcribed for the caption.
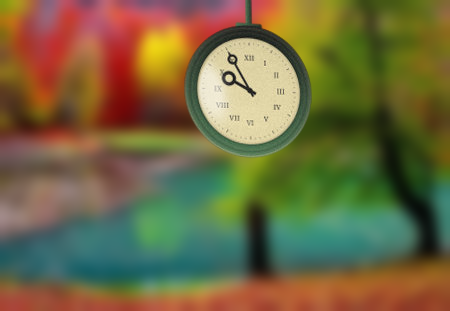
9:55
